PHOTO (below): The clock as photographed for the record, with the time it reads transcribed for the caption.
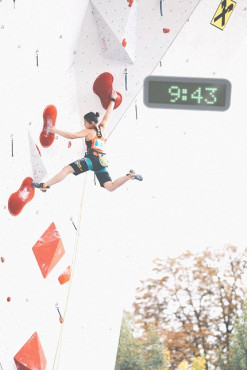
9:43
